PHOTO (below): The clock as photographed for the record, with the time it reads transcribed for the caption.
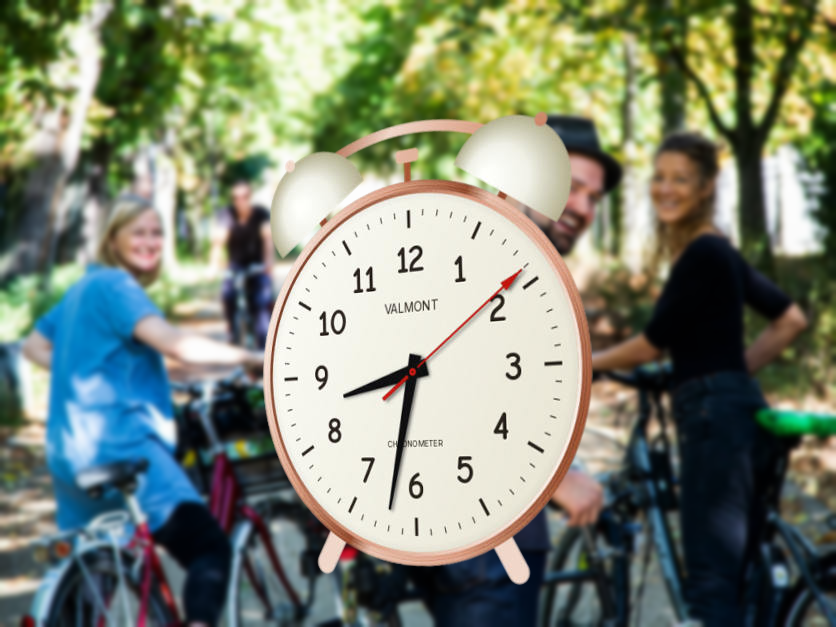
8:32:09
